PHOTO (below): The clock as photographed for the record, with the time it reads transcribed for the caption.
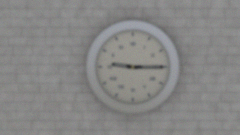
9:15
